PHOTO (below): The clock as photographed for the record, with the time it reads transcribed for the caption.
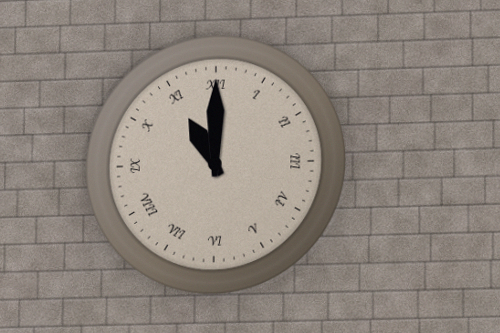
11:00
